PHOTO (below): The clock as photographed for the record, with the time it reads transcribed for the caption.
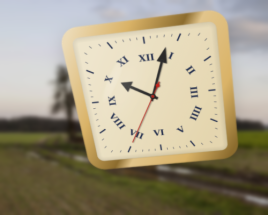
10:03:35
